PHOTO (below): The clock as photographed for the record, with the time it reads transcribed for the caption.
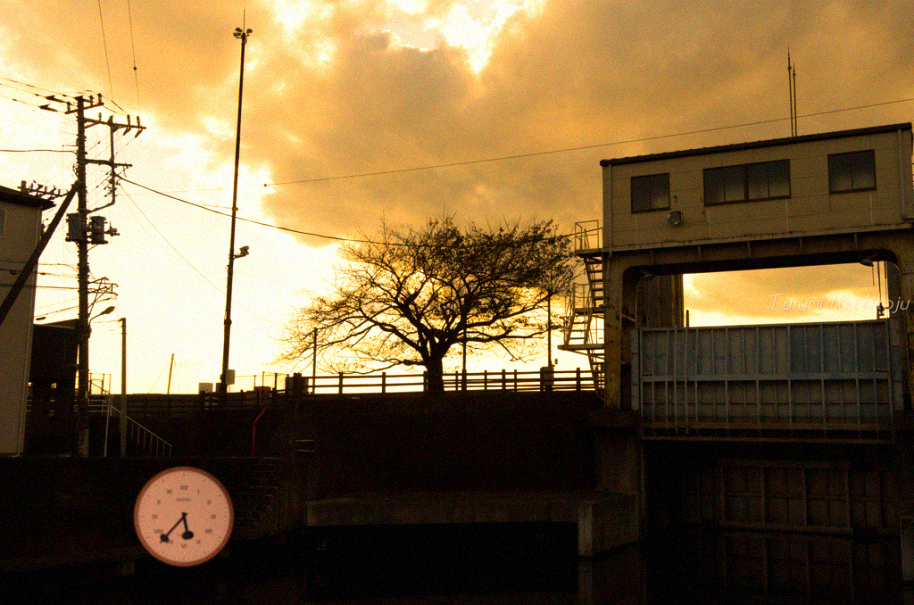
5:37
